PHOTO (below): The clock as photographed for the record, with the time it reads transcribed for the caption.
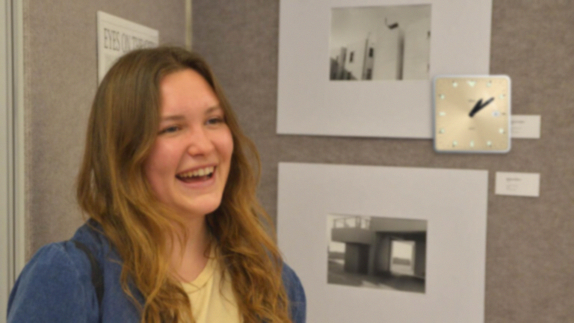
1:09
